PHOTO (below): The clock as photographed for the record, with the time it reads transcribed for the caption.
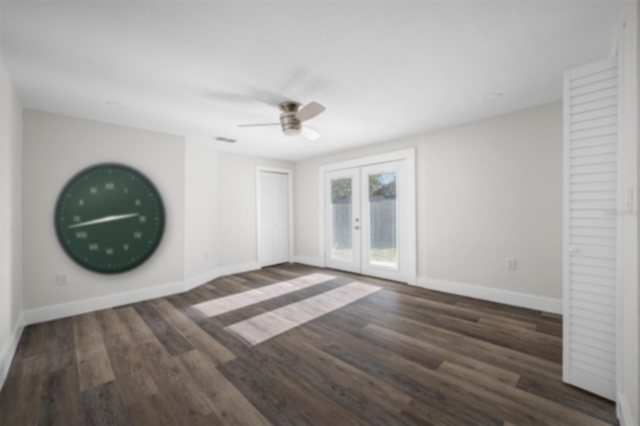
2:43
